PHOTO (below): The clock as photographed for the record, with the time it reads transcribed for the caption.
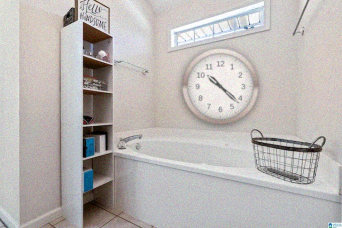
10:22
